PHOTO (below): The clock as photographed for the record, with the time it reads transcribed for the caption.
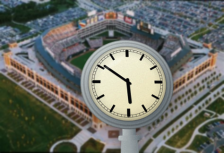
5:51
